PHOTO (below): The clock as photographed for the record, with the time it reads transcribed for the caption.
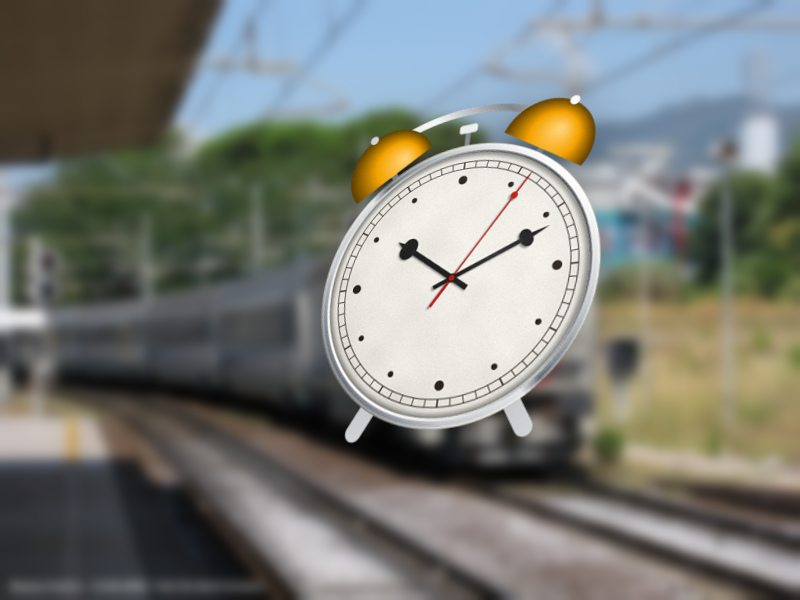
10:11:06
